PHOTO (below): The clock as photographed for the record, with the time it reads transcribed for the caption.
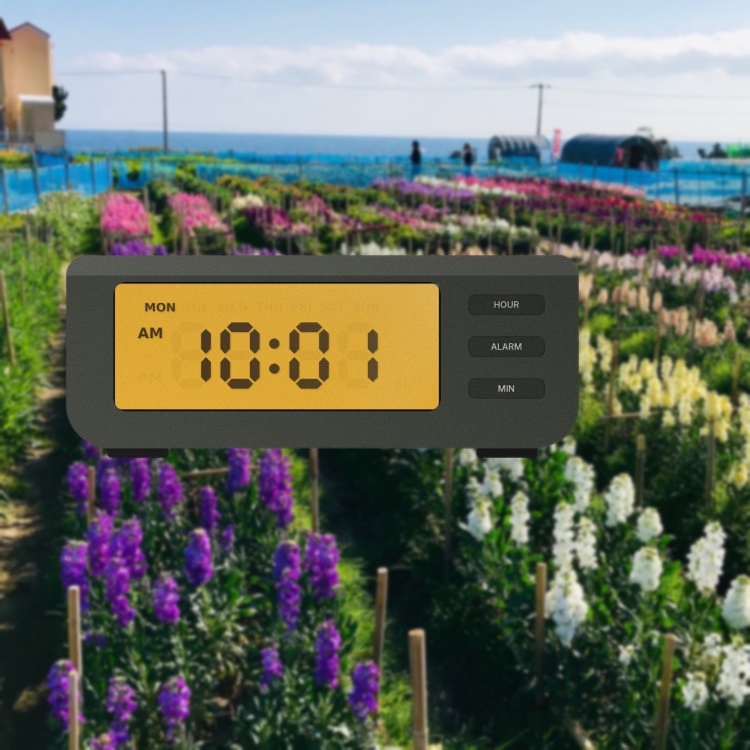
10:01
